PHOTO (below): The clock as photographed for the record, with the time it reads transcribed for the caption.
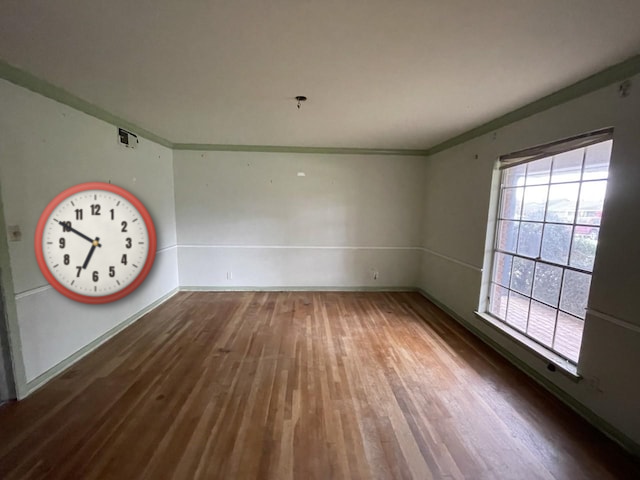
6:50
